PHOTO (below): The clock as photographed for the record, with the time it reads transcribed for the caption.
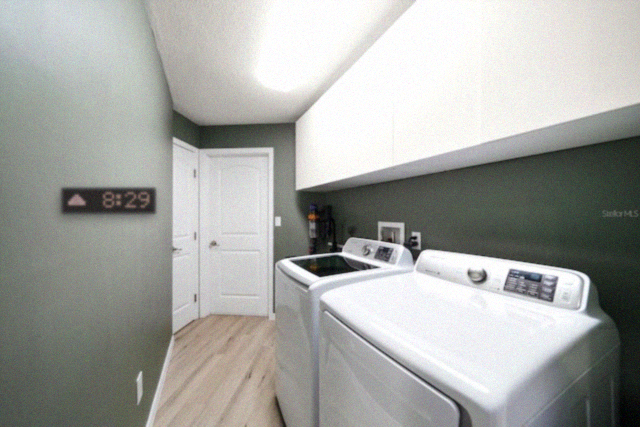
8:29
